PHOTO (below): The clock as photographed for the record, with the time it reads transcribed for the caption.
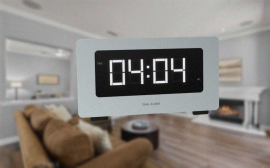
4:04
